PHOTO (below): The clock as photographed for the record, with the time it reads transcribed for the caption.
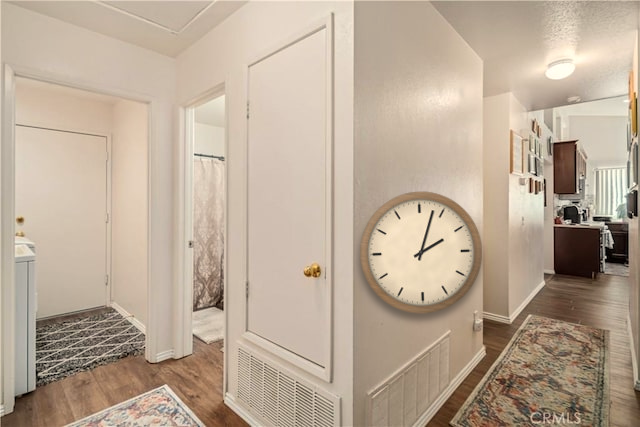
2:03
